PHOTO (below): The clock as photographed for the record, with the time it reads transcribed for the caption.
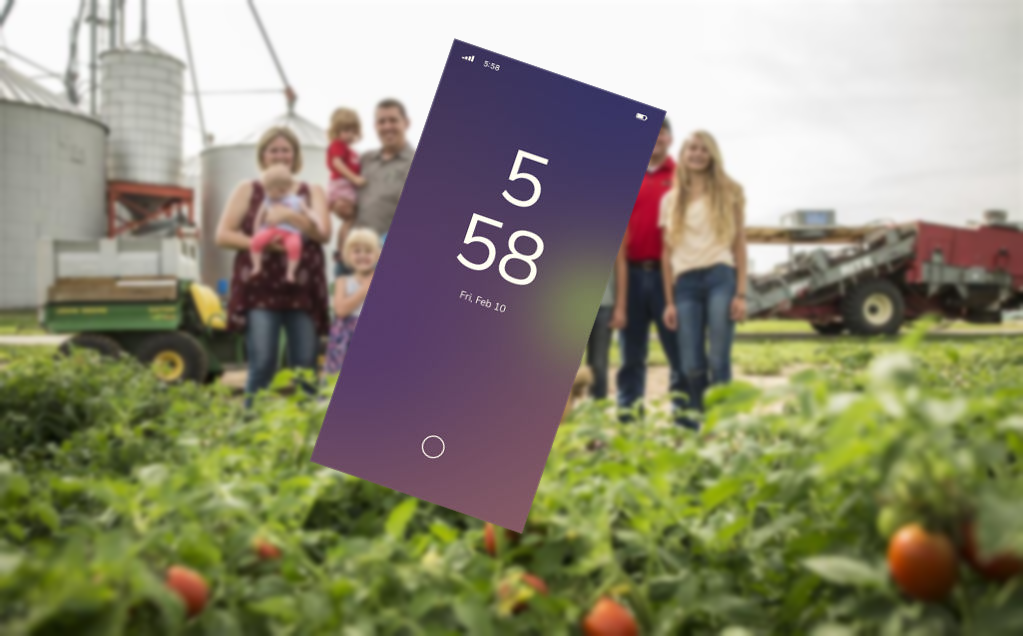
5:58
